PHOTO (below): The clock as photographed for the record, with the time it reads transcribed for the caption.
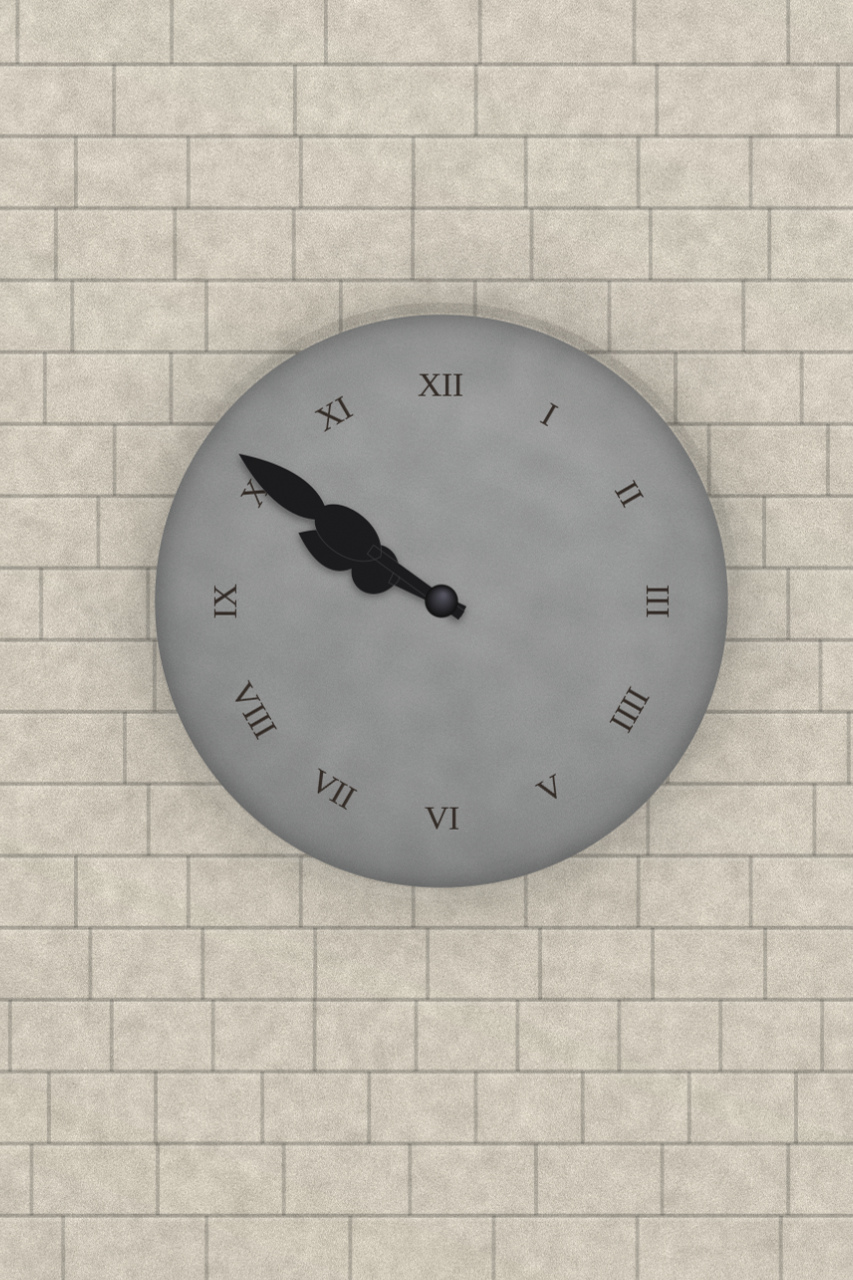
9:51
